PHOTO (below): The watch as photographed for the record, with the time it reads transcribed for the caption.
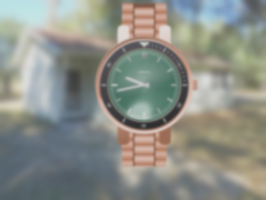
9:43
